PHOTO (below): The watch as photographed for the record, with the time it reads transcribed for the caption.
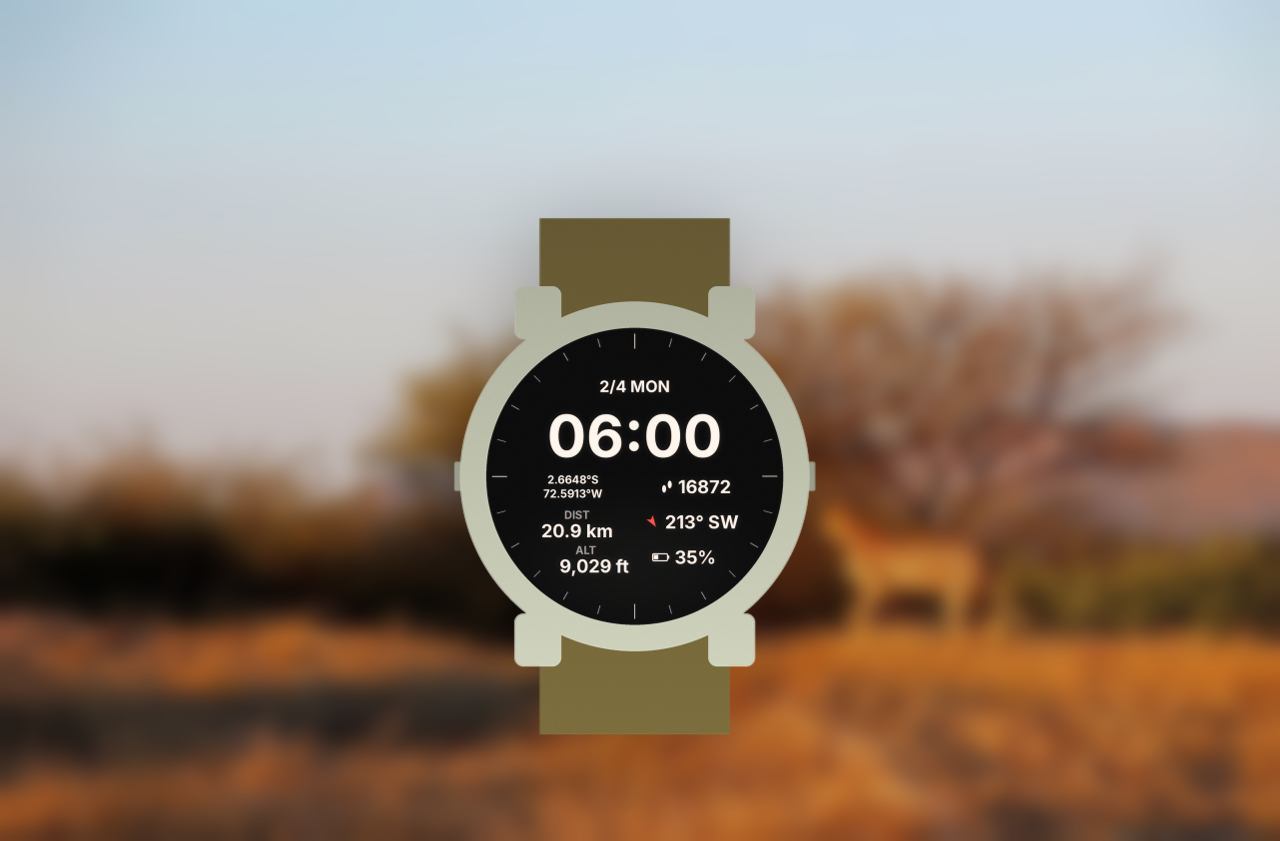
6:00
